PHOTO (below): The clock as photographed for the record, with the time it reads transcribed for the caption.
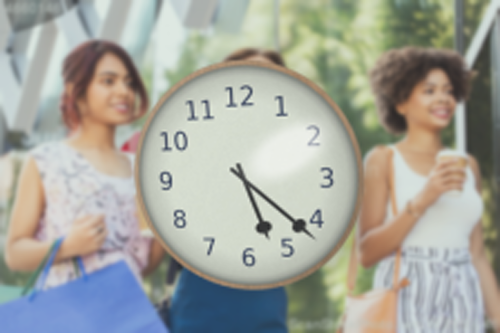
5:22
